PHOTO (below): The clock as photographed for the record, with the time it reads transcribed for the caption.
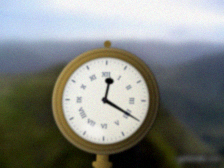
12:20
